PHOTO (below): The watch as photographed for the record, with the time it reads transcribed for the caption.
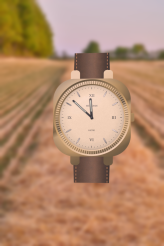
11:52
